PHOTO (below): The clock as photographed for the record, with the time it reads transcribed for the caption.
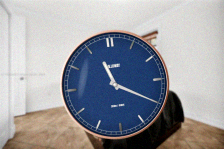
11:20
